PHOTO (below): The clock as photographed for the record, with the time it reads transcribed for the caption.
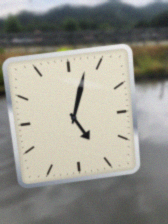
5:03
